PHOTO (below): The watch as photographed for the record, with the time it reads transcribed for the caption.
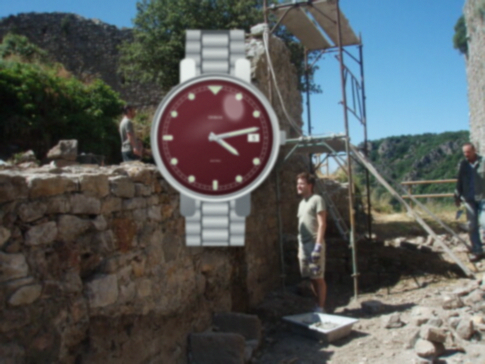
4:13
